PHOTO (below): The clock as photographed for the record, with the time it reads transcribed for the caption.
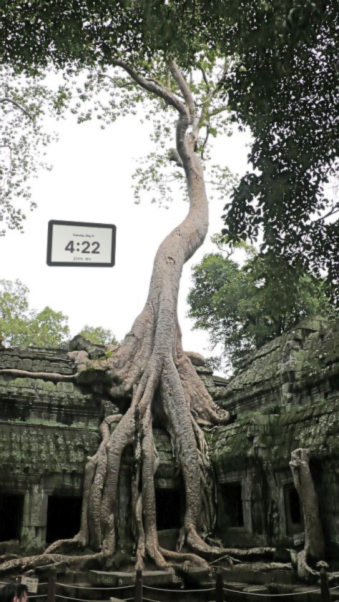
4:22
